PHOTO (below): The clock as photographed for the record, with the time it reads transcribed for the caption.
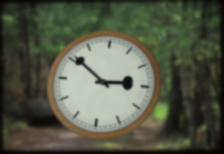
2:51
